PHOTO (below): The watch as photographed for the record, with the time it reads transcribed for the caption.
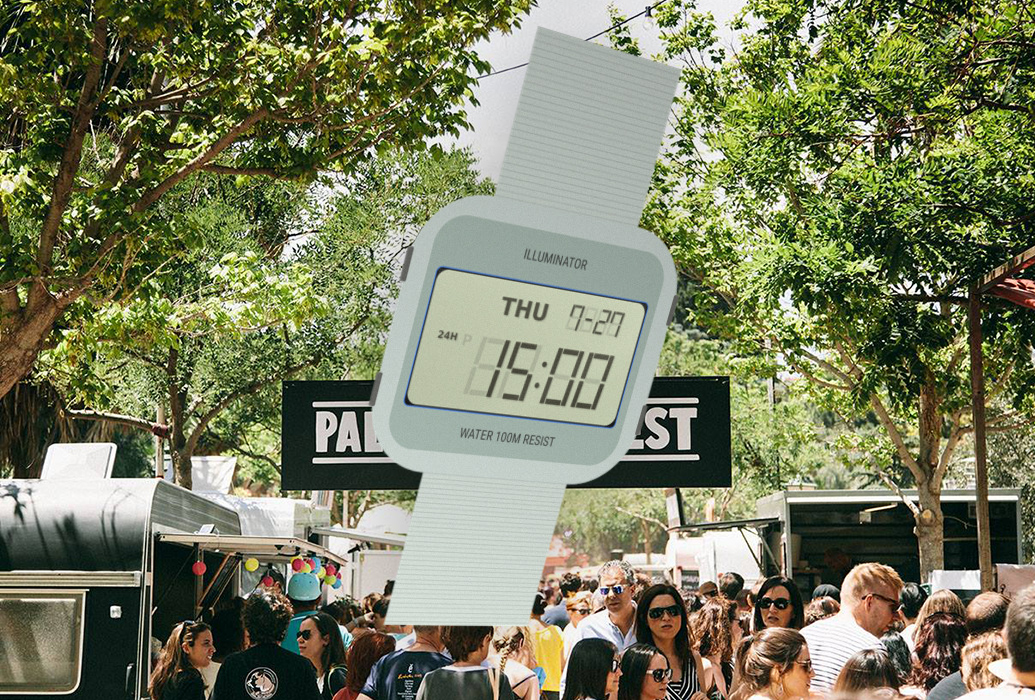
15:00
